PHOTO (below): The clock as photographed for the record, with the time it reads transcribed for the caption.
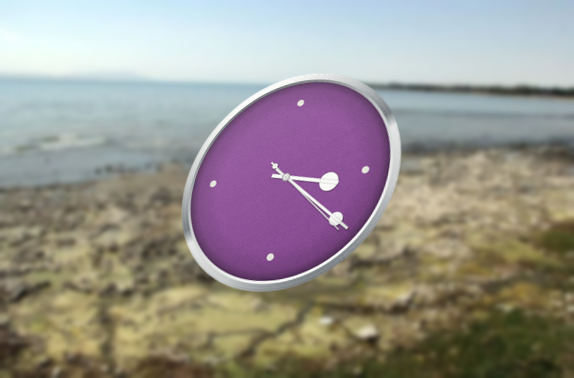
3:21:22
